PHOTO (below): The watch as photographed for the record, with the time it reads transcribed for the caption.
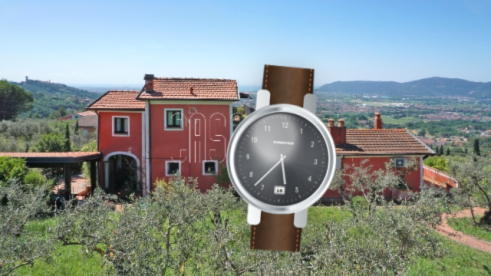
5:37
